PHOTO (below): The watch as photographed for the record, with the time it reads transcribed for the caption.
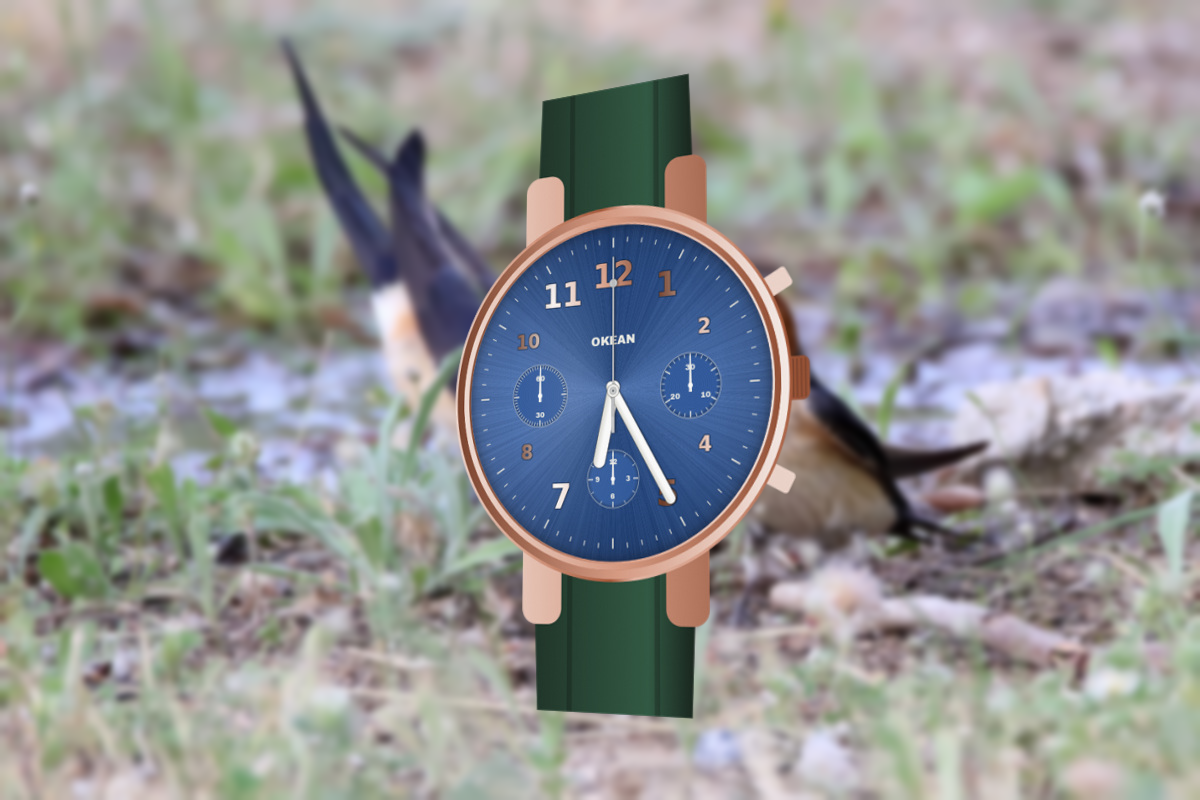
6:25
